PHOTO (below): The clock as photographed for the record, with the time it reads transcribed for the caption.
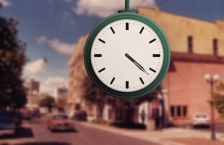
4:22
